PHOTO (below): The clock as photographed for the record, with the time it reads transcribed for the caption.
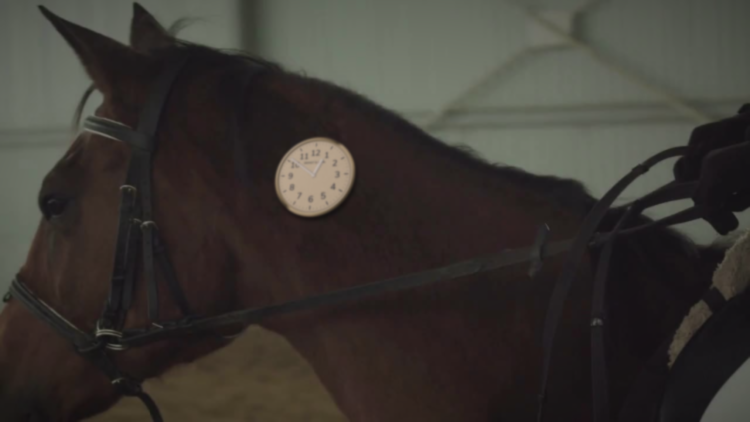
12:51
